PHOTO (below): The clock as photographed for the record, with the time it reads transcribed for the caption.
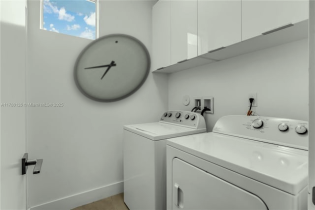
6:43
